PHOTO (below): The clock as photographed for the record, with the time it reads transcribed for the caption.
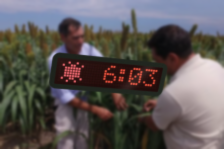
6:03
